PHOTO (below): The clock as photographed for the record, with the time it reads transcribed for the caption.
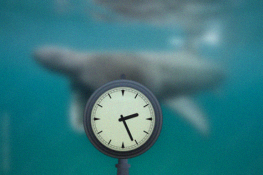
2:26
